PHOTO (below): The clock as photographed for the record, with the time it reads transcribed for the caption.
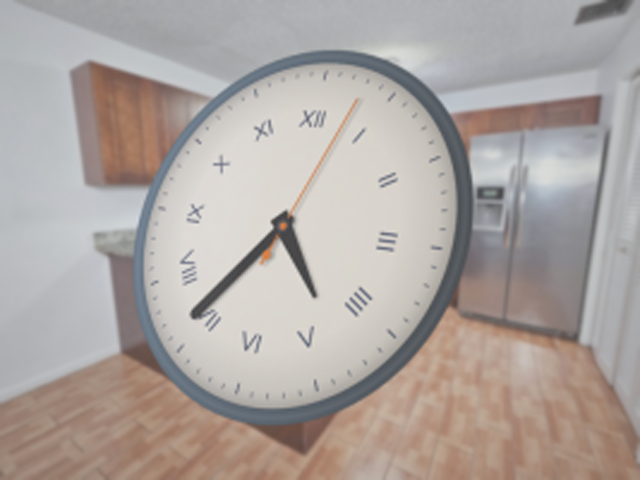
4:36:03
